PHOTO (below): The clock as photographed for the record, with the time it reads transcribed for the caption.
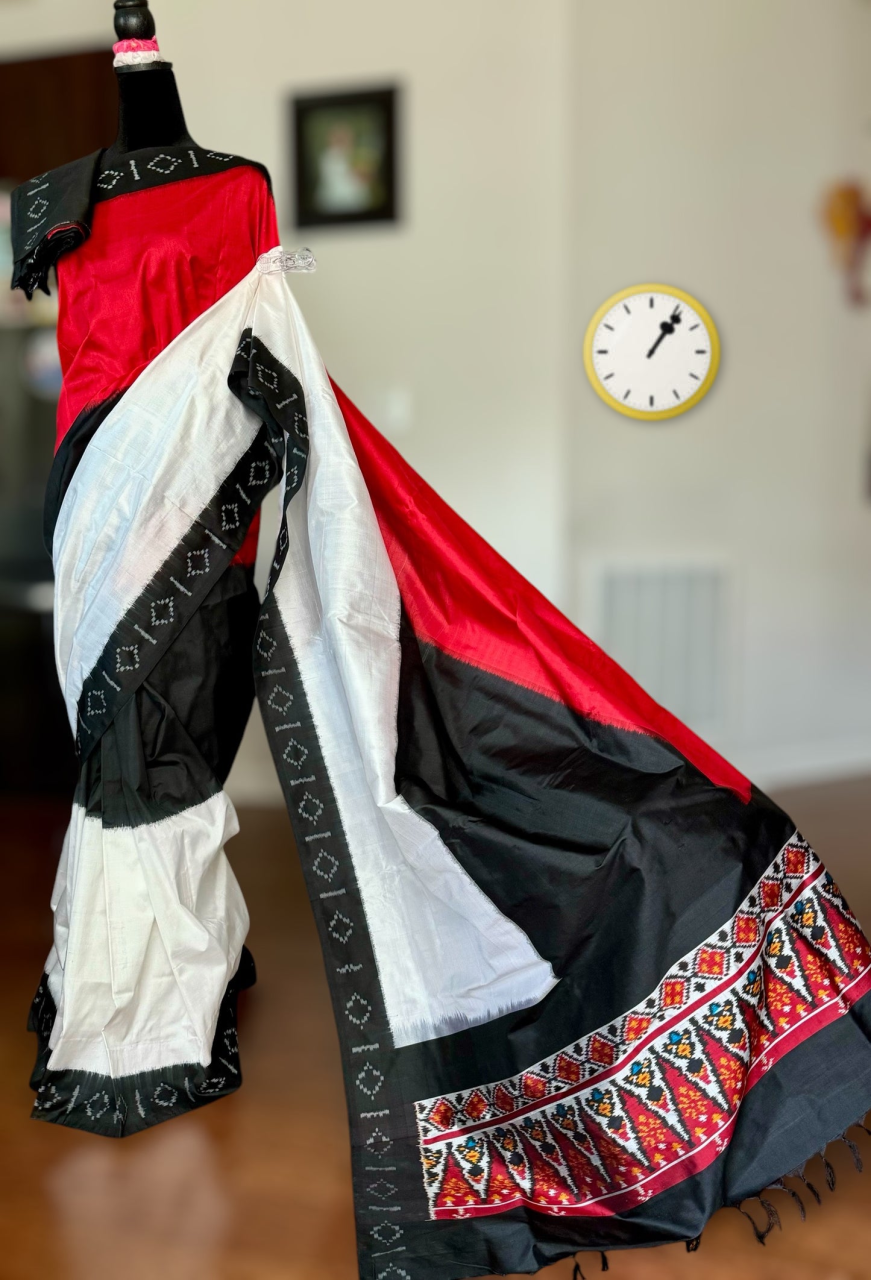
1:06
